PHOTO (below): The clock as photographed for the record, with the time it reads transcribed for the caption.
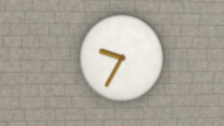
9:35
